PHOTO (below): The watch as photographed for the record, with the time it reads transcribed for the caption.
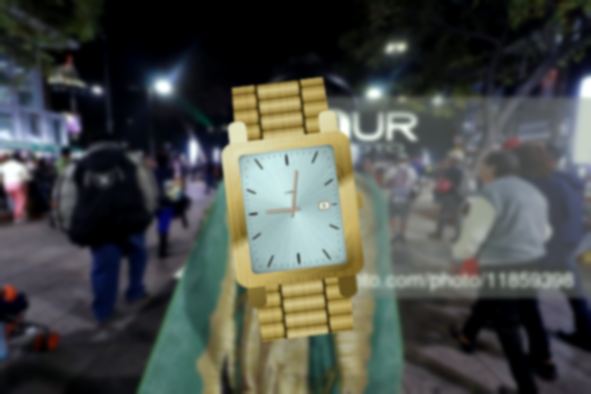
9:02
